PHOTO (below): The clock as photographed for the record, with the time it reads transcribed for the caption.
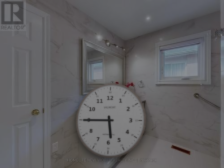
5:45
